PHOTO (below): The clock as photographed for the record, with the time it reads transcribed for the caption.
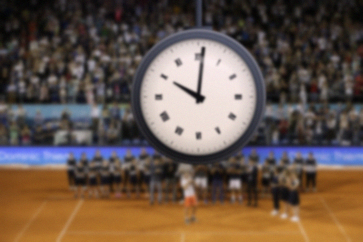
10:01
